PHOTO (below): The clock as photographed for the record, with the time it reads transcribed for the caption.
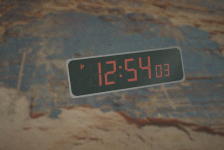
12:54:03
